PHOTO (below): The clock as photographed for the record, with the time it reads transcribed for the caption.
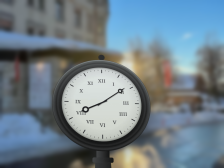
8:09
